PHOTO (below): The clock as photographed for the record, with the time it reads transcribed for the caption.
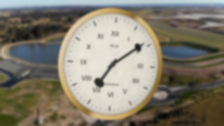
7:09
